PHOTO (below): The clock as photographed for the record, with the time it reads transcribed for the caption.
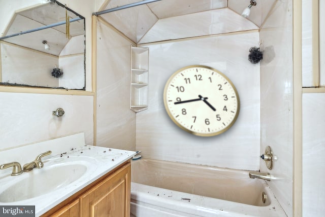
4:44
